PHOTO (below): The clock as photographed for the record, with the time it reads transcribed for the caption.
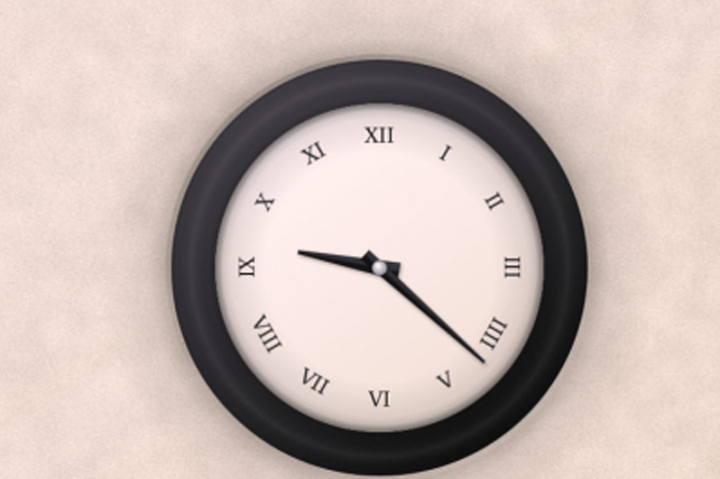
9:22
